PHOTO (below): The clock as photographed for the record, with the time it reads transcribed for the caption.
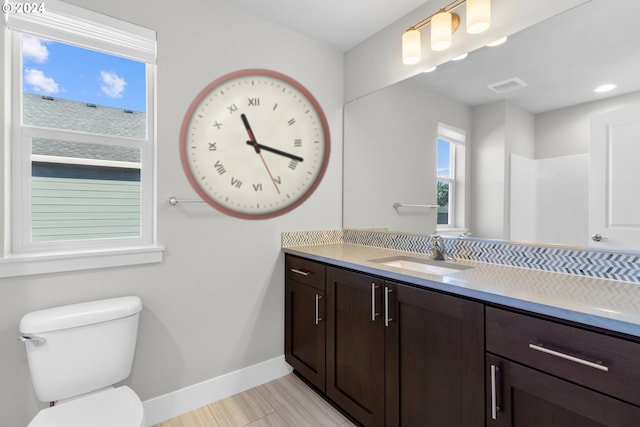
11:18:26
